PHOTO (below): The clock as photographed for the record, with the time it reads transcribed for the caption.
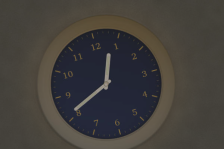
12:41
